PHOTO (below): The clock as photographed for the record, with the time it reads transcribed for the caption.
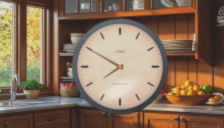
7:50
